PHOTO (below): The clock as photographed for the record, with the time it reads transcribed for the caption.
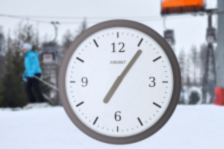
7:06
